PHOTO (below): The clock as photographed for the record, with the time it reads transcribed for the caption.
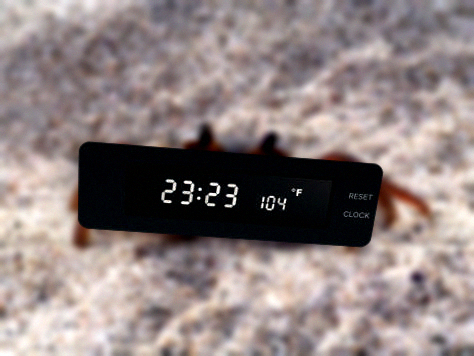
23:23
